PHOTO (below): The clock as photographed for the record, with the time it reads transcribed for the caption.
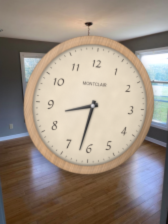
8:32
